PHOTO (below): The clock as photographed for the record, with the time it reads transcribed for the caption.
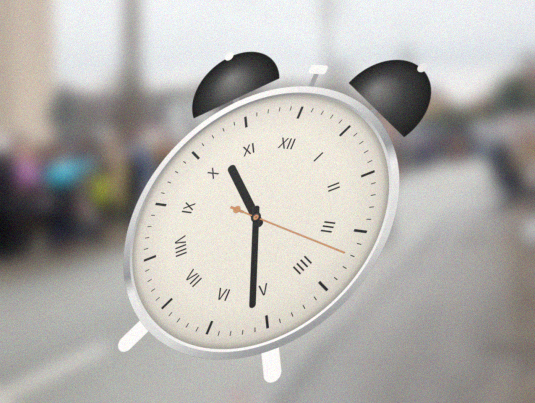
10:26:17
